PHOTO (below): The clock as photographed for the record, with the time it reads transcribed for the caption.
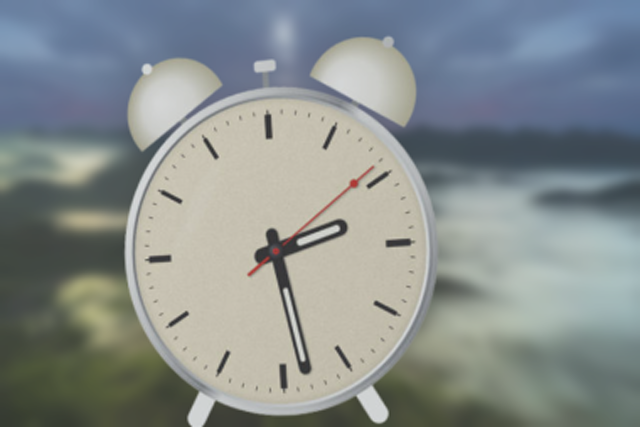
2:28:09
